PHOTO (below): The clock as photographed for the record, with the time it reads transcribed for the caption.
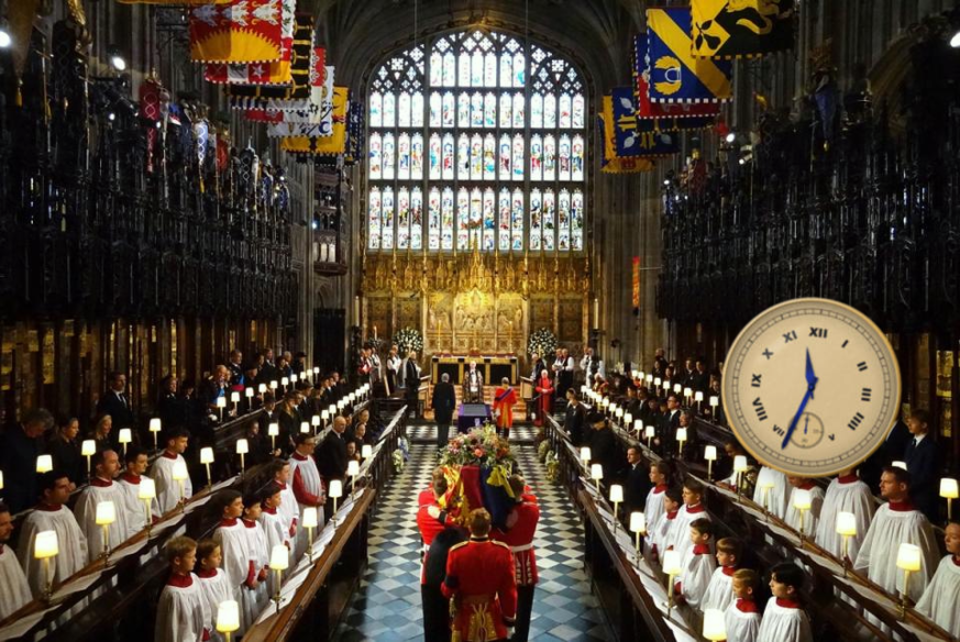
11:33
